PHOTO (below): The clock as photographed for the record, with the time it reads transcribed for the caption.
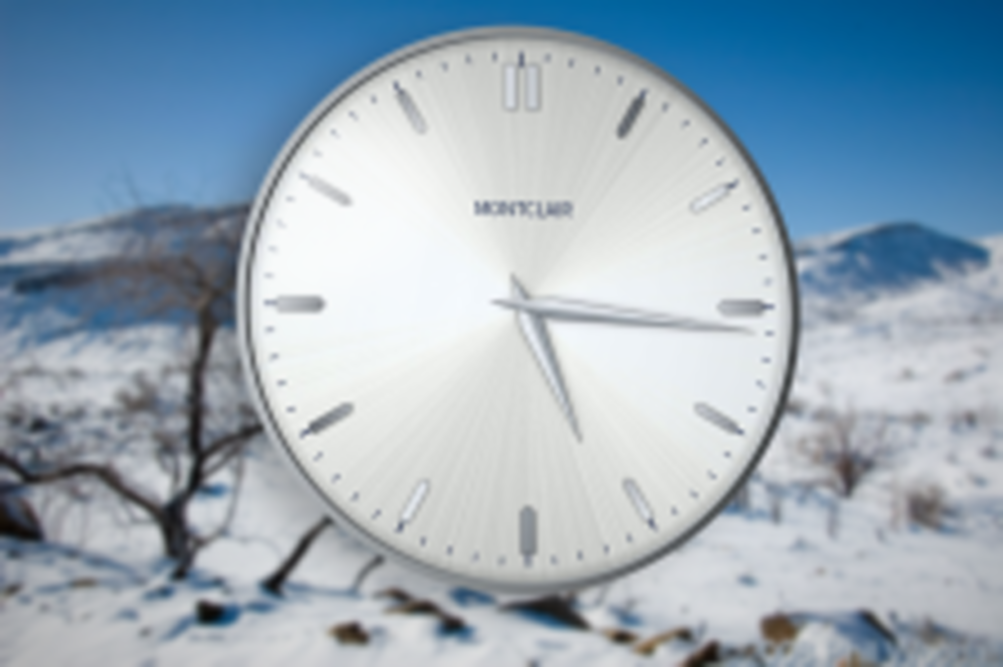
5:16
